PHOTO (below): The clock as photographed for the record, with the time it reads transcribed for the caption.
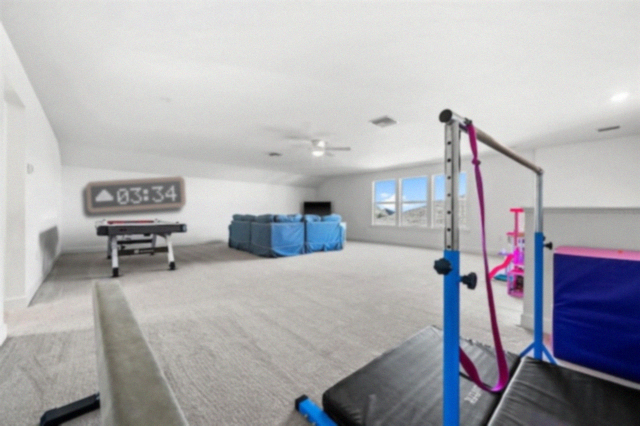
3:34
